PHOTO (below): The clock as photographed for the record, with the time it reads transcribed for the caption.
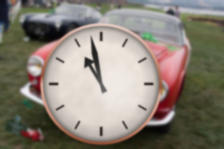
10:58
